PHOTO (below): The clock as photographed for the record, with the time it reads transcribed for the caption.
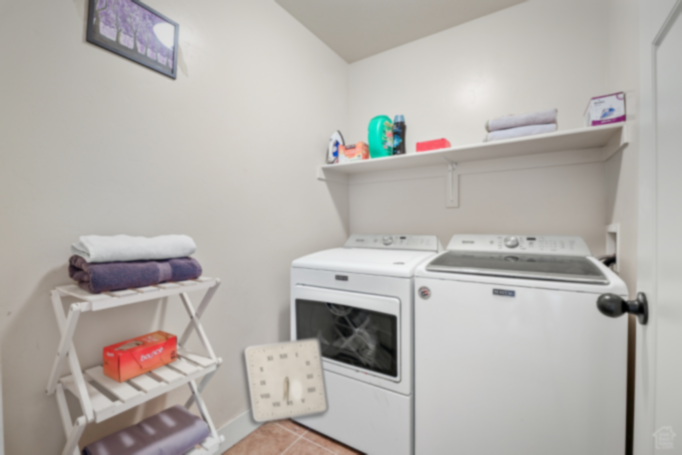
6:31
